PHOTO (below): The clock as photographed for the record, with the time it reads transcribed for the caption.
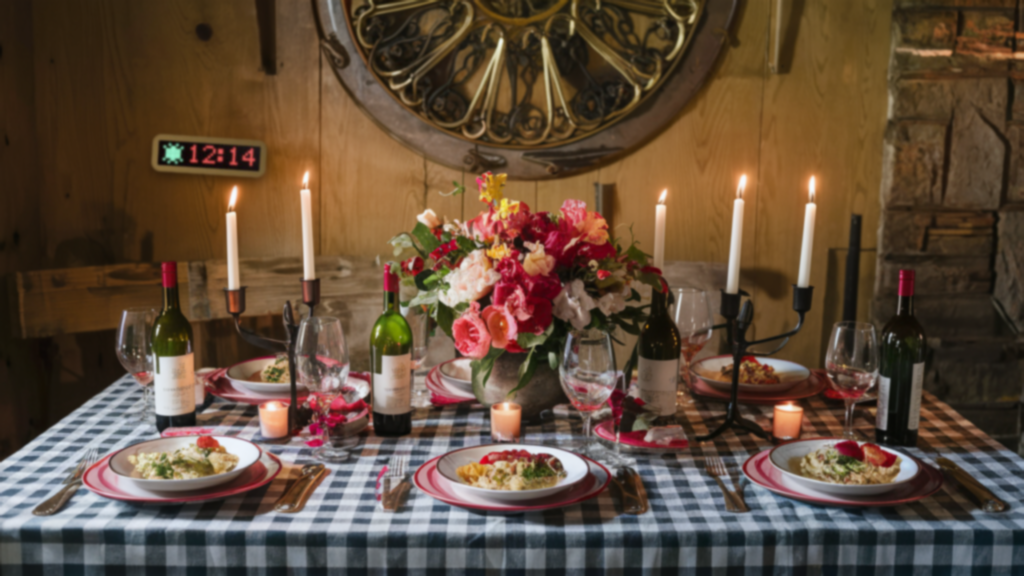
12:14
